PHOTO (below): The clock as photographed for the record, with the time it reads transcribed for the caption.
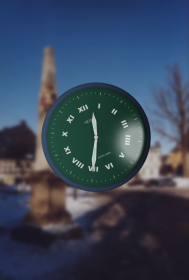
12:35
